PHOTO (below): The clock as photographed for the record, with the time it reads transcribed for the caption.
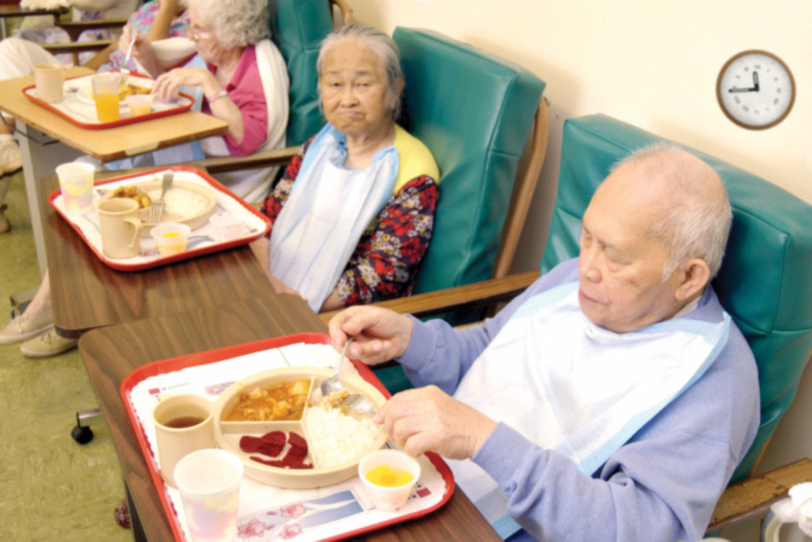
11:44
